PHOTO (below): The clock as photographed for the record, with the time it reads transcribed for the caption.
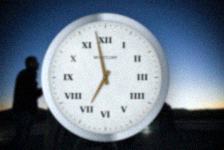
6:58
